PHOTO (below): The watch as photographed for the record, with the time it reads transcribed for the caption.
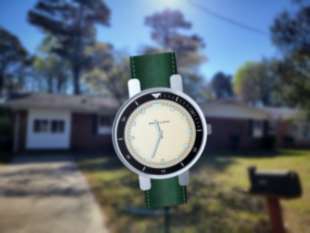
11:34
